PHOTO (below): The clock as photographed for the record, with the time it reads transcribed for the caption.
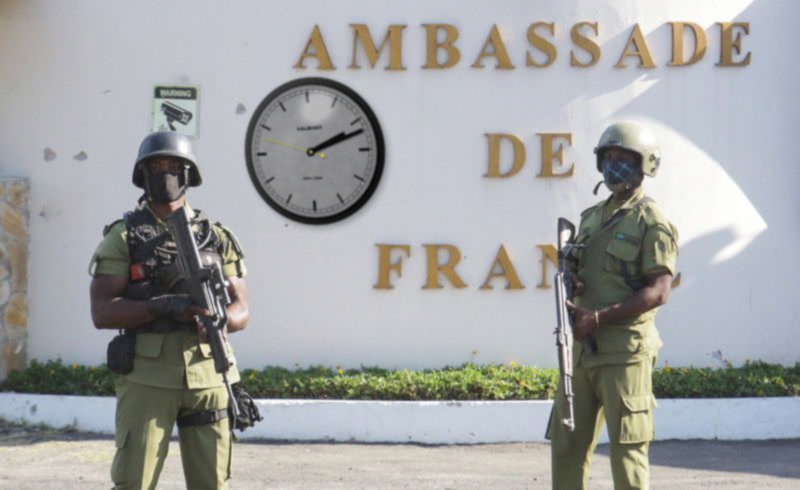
2:11:48
